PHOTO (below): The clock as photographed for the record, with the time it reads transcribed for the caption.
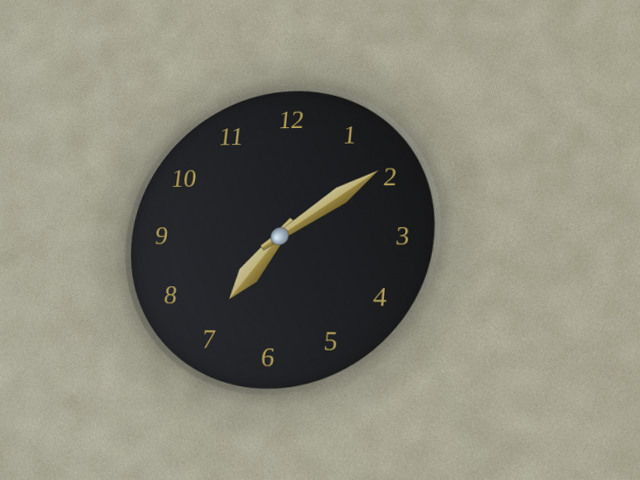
7:09
